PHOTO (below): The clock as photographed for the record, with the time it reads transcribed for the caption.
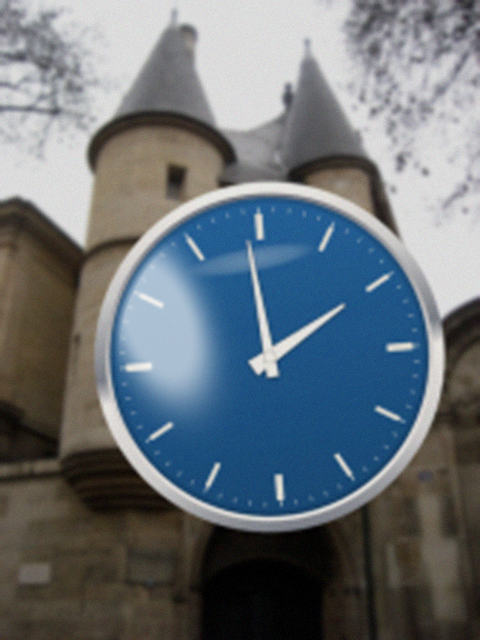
1:59
